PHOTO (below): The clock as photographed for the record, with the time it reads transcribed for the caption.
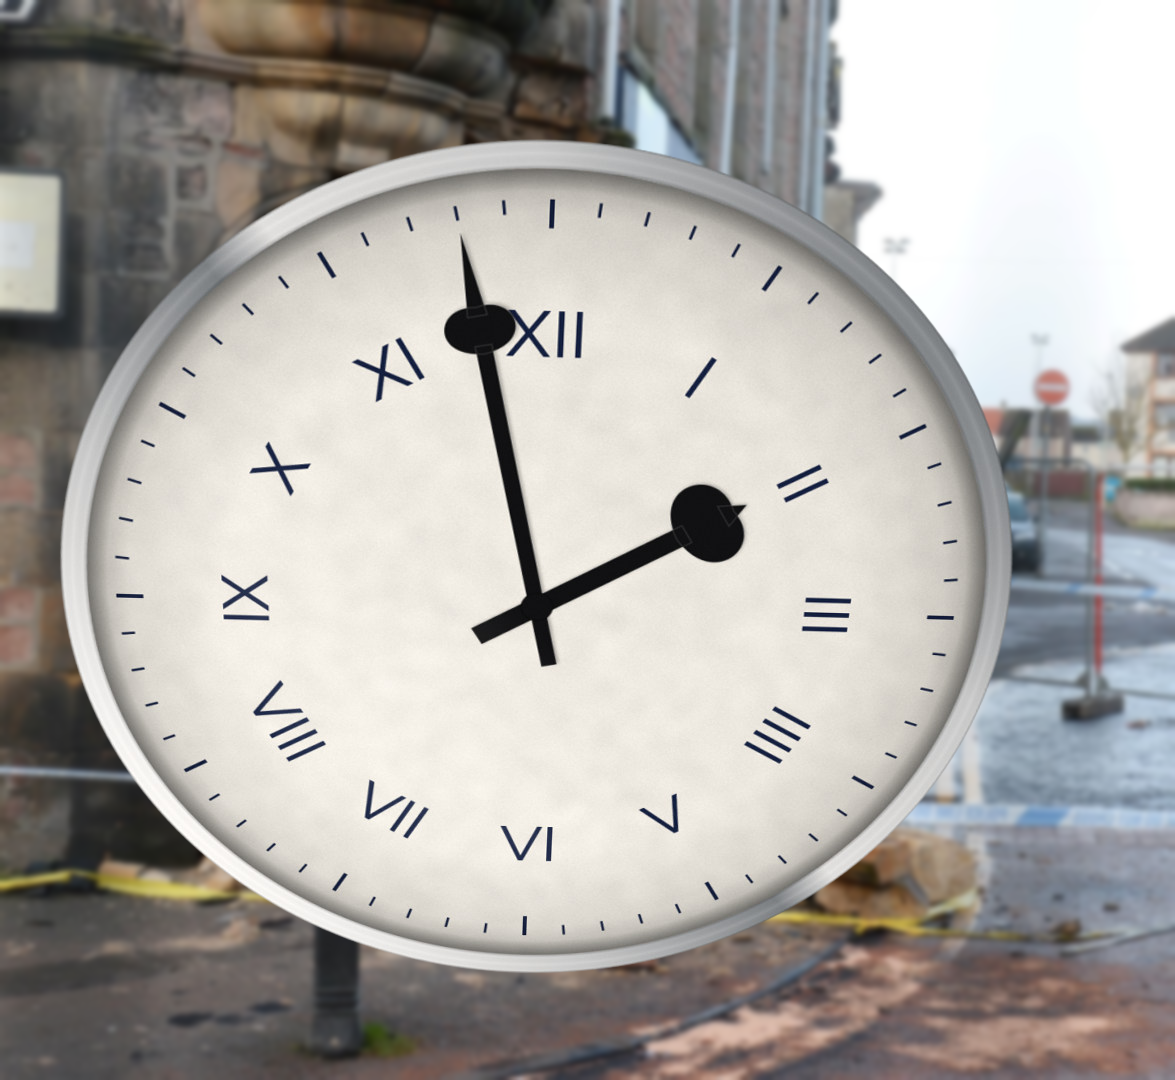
1:58
